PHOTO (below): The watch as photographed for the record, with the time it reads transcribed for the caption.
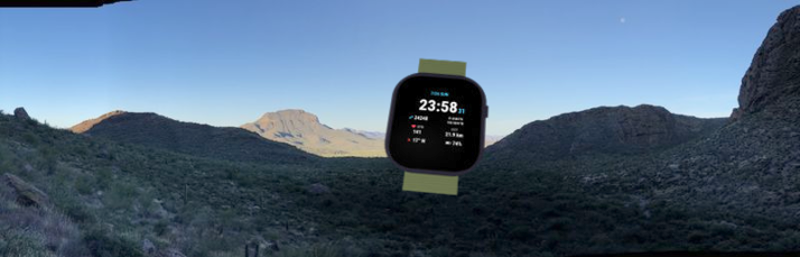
23:58
